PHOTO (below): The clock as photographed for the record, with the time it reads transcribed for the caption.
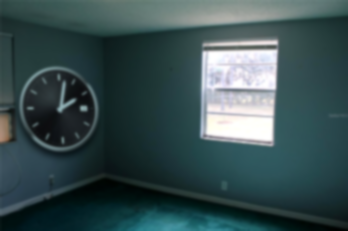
2:02
